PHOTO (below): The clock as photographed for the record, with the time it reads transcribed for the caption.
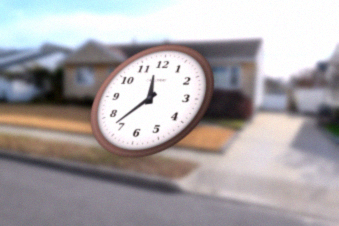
11:37
